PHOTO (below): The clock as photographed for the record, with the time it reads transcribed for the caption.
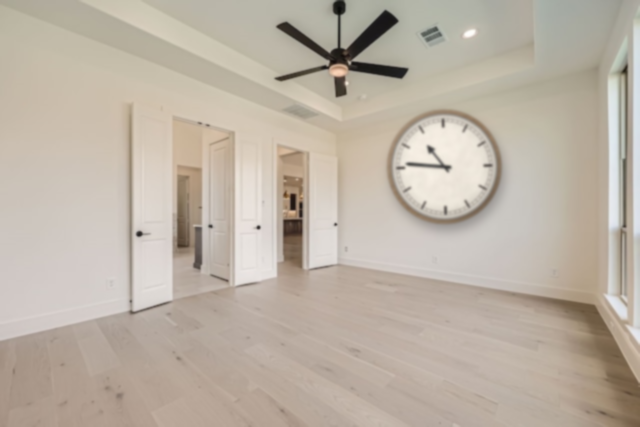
10:46
